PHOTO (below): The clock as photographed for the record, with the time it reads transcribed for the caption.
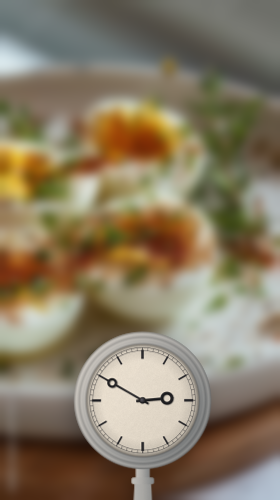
2:50
